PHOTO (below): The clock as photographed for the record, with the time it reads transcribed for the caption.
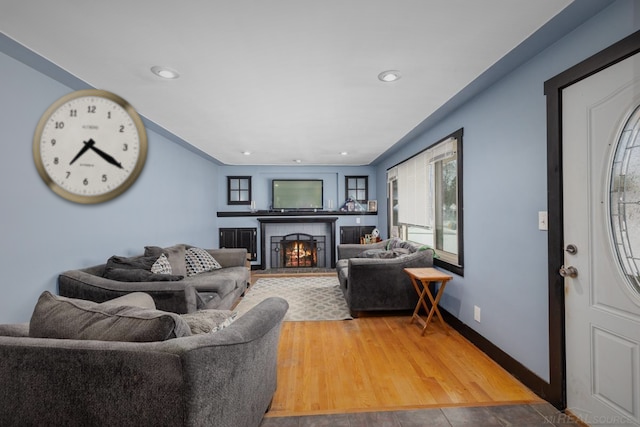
7:20
